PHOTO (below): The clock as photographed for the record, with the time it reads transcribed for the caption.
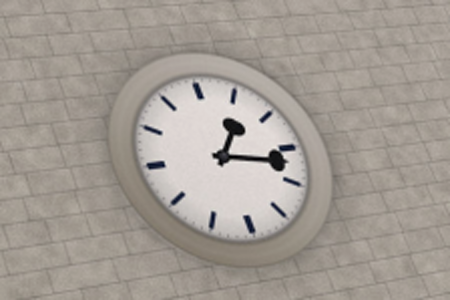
1:17
